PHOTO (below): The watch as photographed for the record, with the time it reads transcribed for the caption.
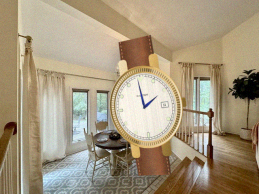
1:59
